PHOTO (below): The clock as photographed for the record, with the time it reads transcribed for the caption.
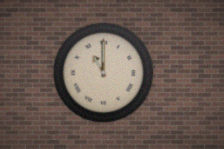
11:00
